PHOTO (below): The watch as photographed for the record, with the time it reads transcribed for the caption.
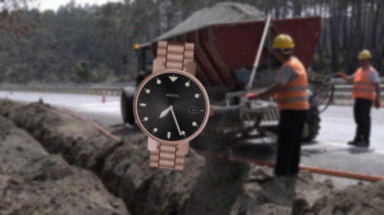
7:26
